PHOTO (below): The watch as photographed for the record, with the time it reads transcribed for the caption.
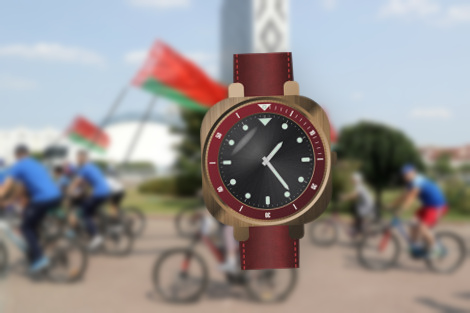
1:24
